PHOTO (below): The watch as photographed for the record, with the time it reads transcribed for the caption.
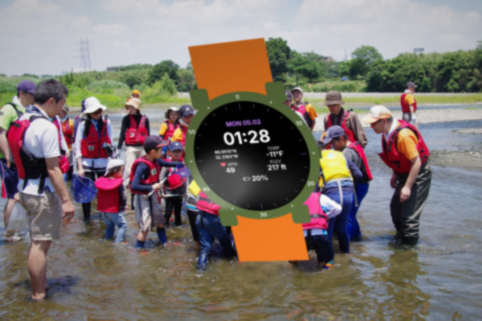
1:28
